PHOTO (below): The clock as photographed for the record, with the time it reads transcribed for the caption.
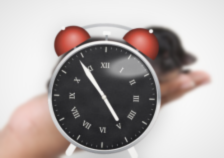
4:54
